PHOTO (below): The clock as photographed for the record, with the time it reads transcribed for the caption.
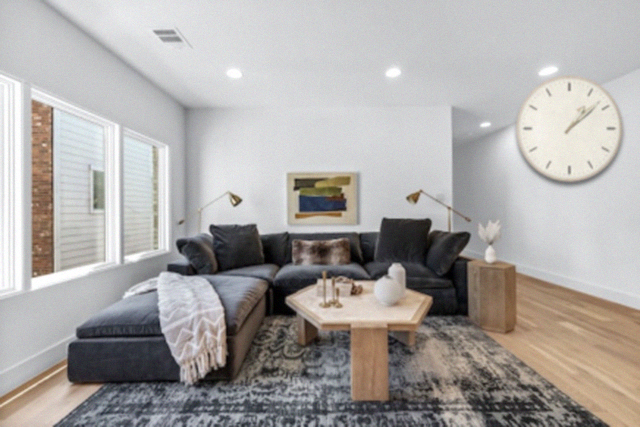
1:08
